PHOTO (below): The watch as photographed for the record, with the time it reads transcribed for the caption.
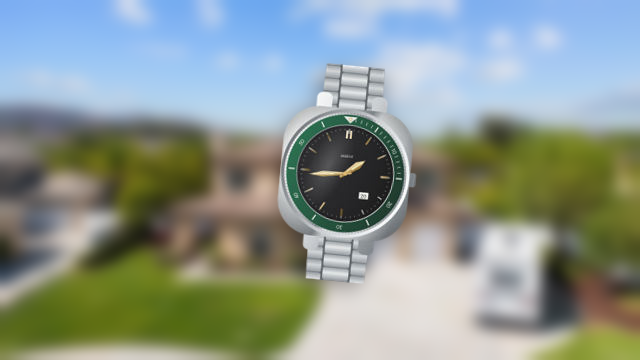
1:44
